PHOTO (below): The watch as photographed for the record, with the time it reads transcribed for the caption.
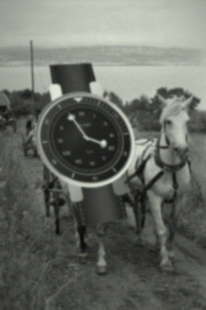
3:56
